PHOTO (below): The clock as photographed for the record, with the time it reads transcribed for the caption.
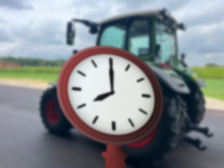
8:00
